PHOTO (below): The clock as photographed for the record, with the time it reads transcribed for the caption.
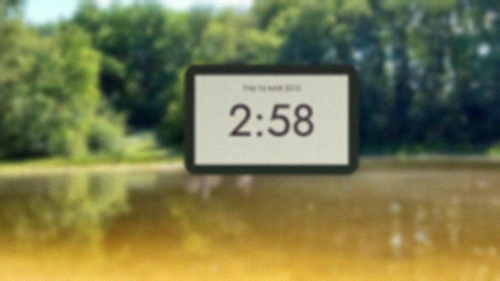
2:58
